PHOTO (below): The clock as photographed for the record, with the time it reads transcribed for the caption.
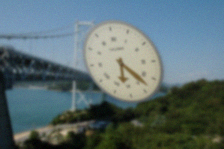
6:23
